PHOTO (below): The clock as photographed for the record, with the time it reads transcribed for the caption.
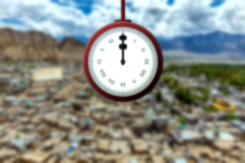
12:00
